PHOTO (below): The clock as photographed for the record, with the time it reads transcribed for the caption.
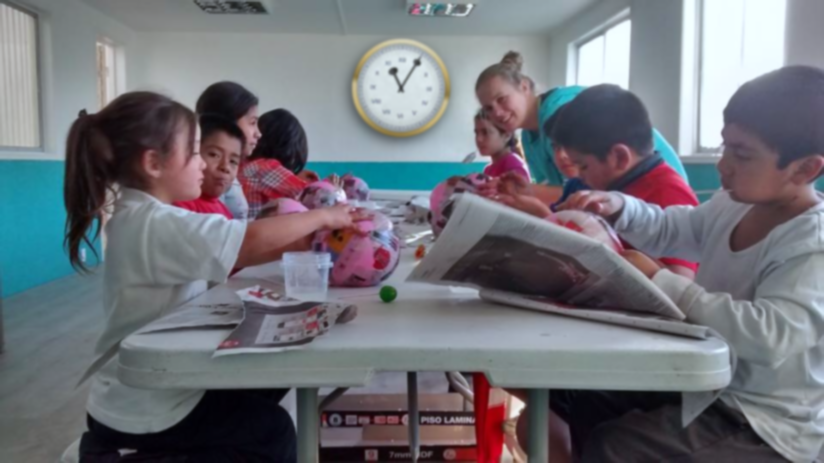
11:05
